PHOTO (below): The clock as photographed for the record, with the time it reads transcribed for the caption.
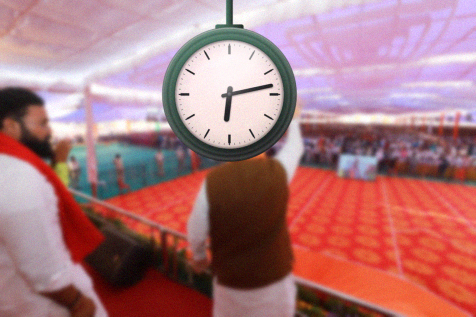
6:13
